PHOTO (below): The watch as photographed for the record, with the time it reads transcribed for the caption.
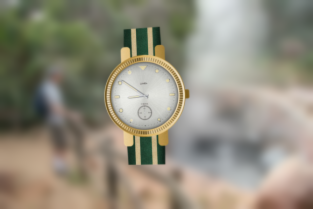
8:51
